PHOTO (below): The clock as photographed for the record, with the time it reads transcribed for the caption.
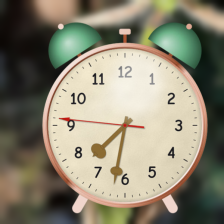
7:31:46
